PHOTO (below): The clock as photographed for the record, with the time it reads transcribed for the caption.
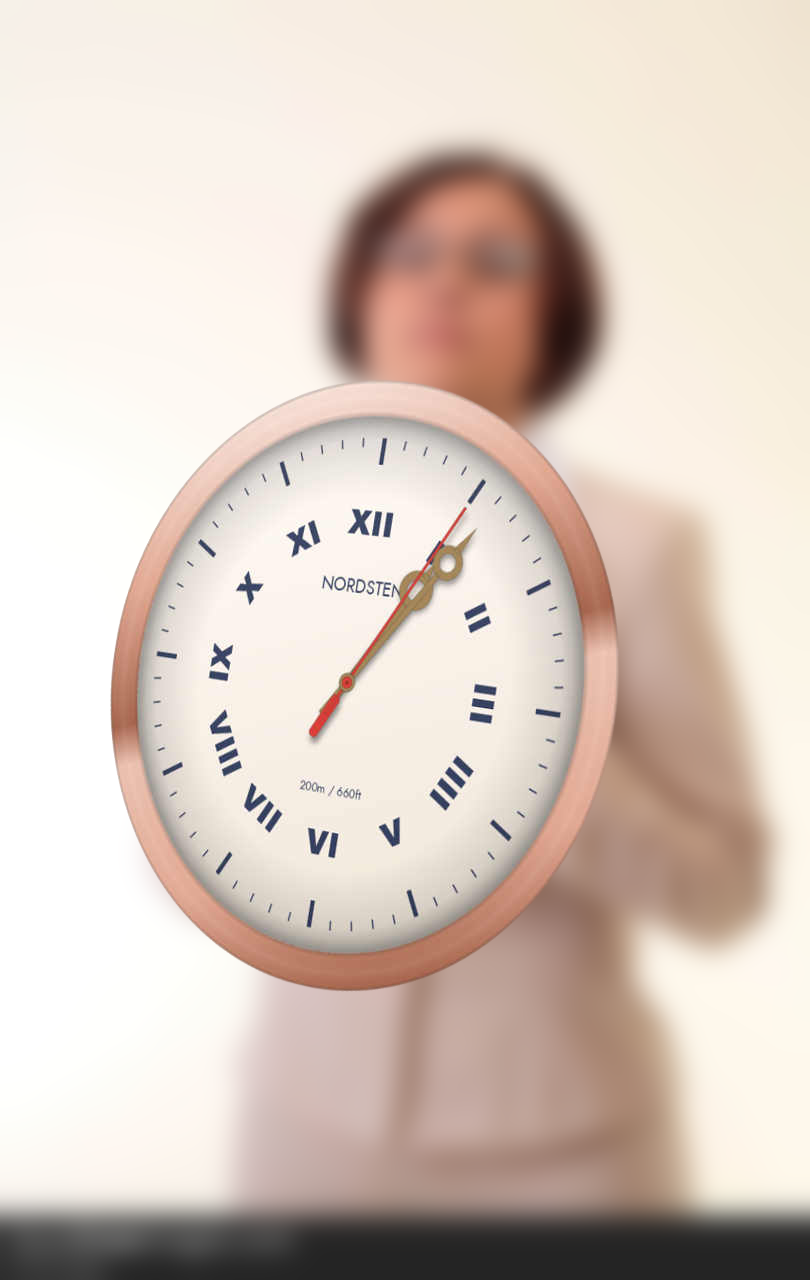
1:06:05
